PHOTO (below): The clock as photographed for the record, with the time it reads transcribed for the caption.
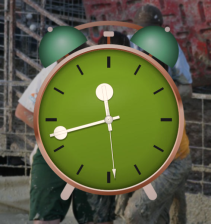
11:42:29
